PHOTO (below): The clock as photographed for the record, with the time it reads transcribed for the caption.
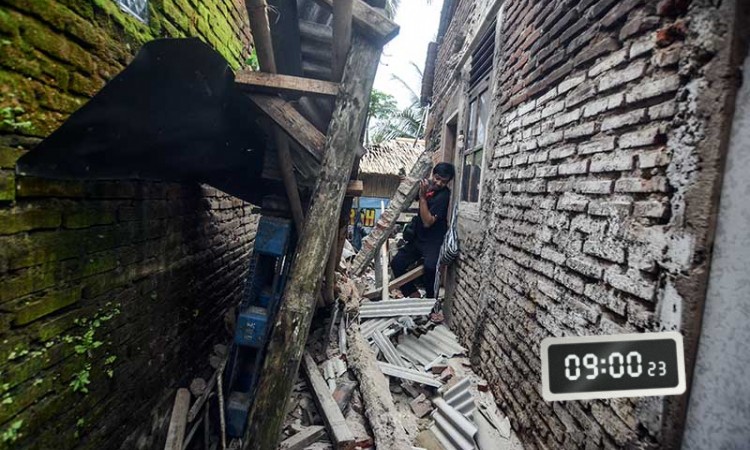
9:00:23
